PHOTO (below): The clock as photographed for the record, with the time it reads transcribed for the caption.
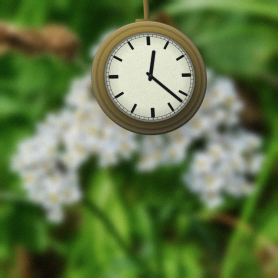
12:22
